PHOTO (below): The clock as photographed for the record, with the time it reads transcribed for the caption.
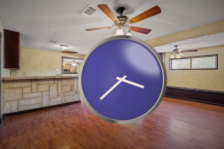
3:38
